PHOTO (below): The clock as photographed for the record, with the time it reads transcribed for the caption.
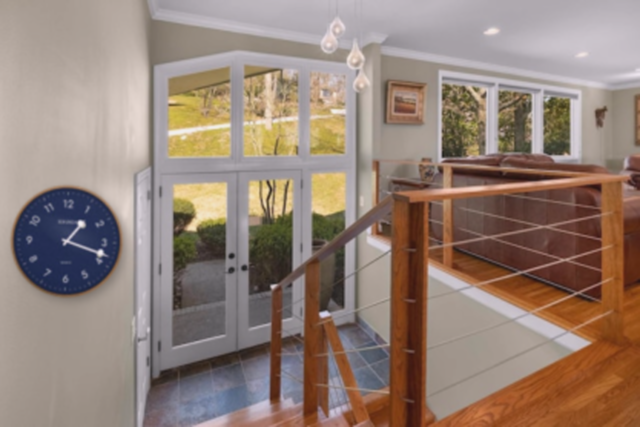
1:18
